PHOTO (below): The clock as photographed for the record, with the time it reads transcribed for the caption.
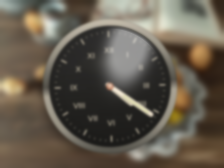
4:21
